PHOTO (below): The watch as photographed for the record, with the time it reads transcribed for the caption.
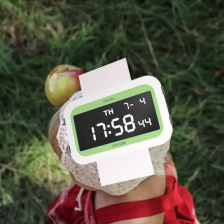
17:58:44
